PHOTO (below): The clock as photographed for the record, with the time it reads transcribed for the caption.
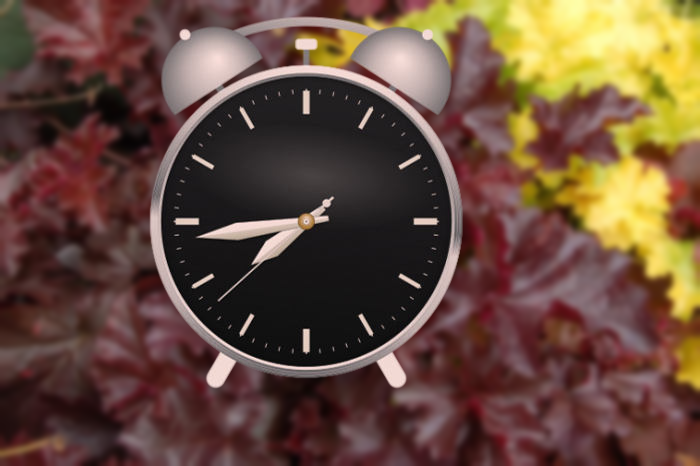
7:43:38
